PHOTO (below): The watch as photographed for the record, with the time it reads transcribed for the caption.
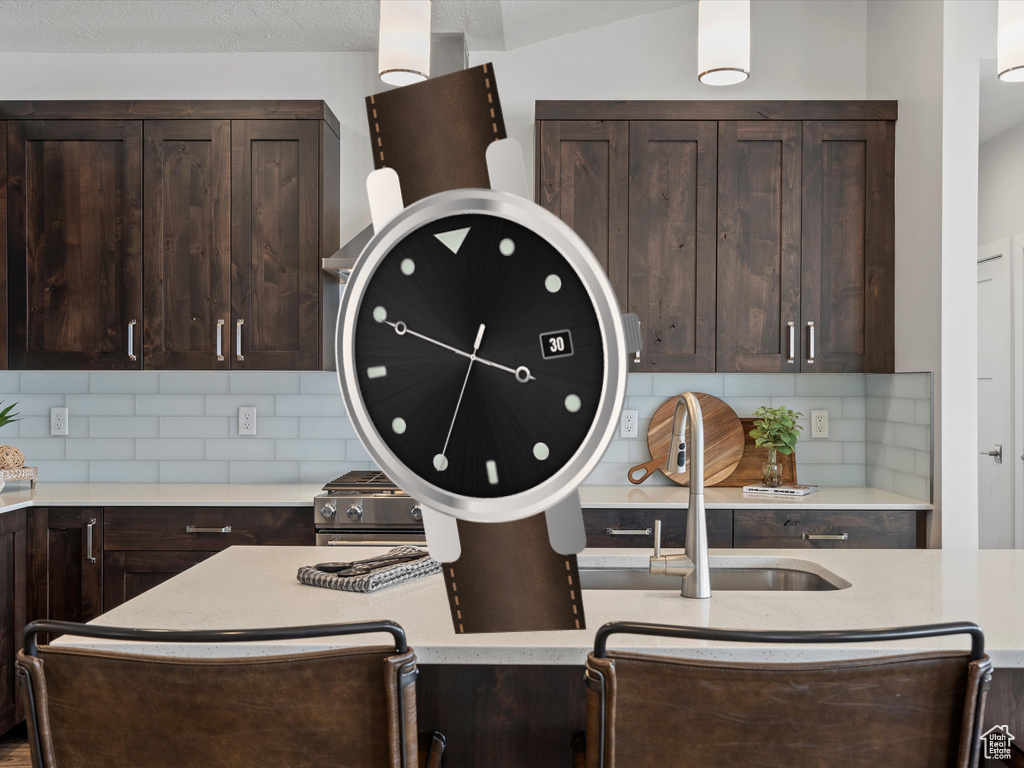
3:49:35
